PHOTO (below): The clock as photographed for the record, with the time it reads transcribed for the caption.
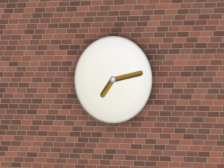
7:13
